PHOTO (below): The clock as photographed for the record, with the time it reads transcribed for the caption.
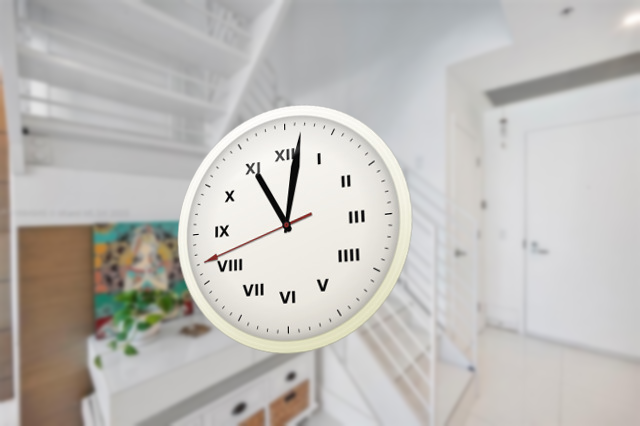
11:01:42
